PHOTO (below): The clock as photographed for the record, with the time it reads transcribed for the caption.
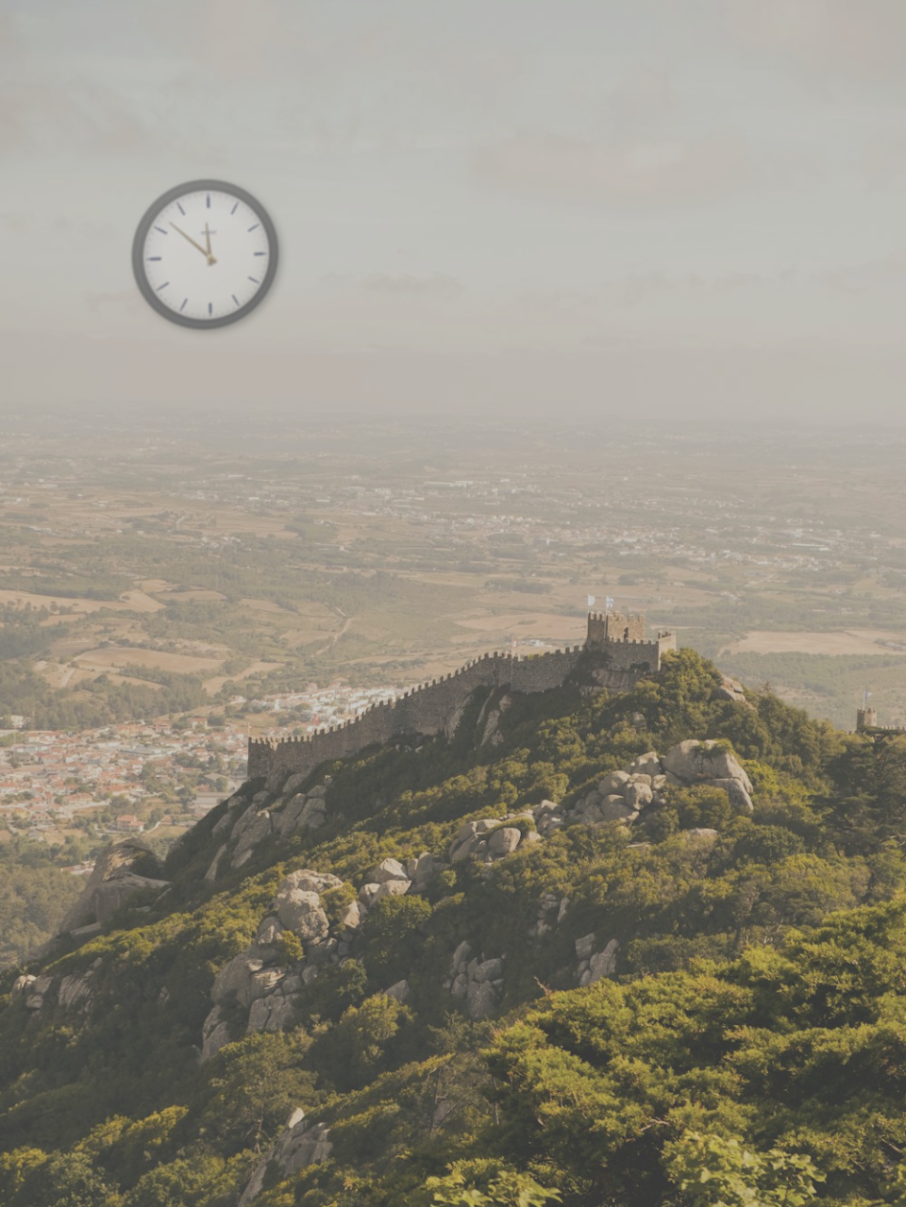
11:52
